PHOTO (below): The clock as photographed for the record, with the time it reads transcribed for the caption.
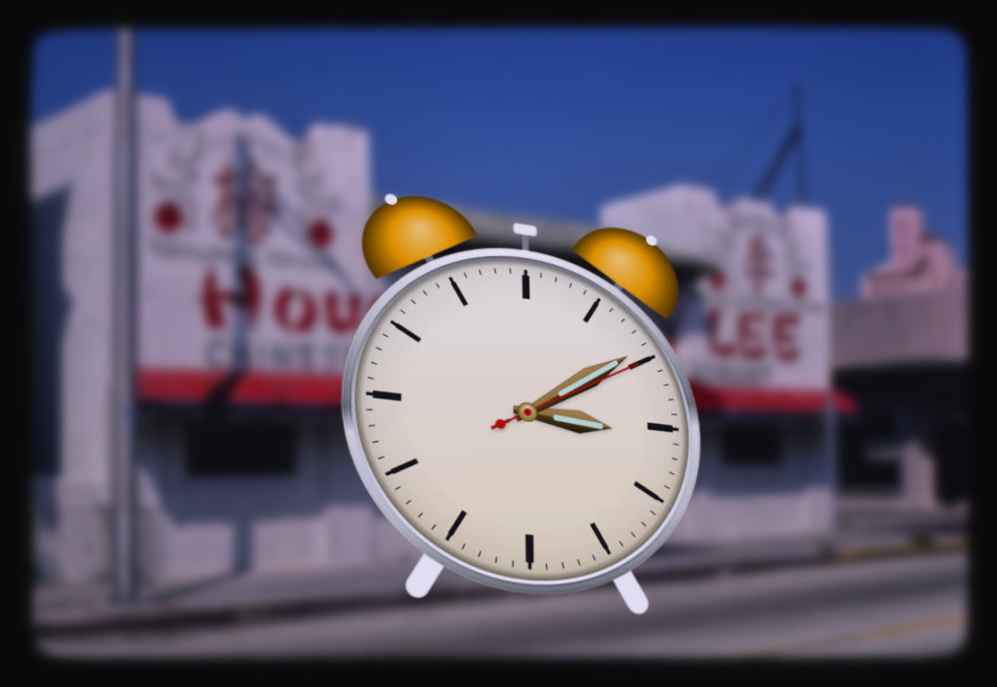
3:09:10
